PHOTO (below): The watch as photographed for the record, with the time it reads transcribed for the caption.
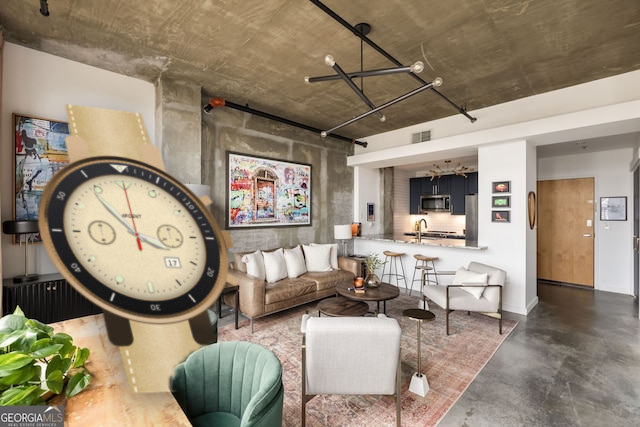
3:54
